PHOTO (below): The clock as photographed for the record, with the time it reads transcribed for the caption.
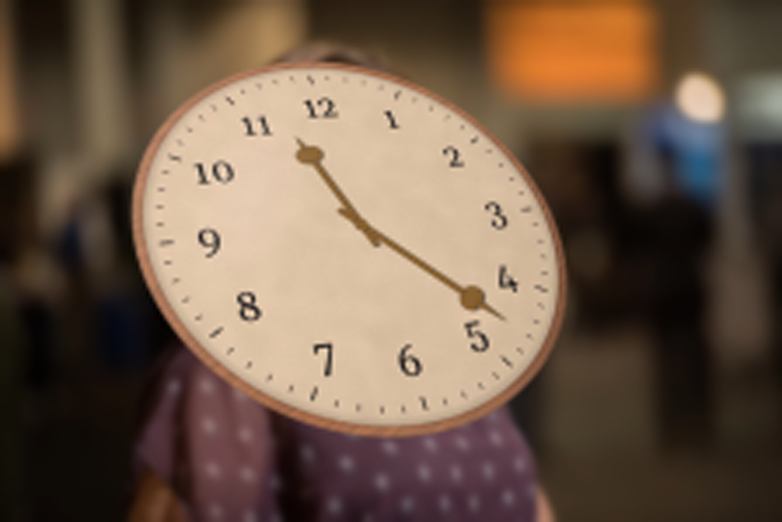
11:23
